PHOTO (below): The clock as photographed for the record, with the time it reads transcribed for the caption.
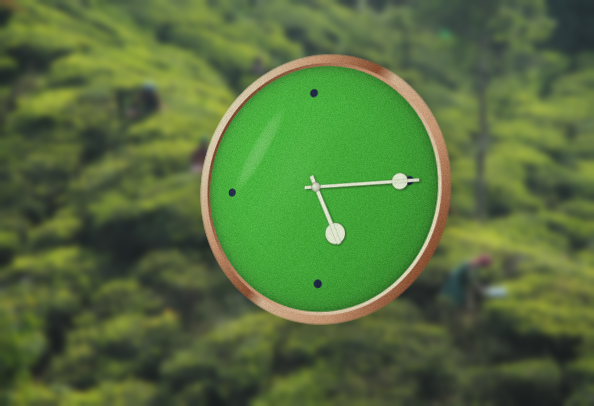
5:15
